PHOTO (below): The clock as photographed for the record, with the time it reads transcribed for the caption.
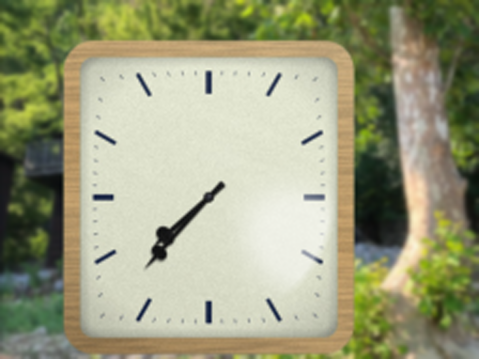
7:37
